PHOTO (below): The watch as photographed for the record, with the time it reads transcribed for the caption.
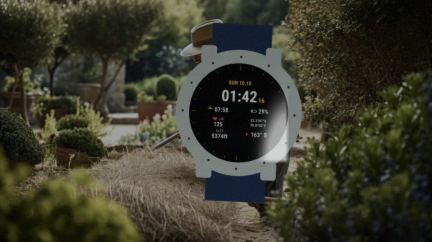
1:42
